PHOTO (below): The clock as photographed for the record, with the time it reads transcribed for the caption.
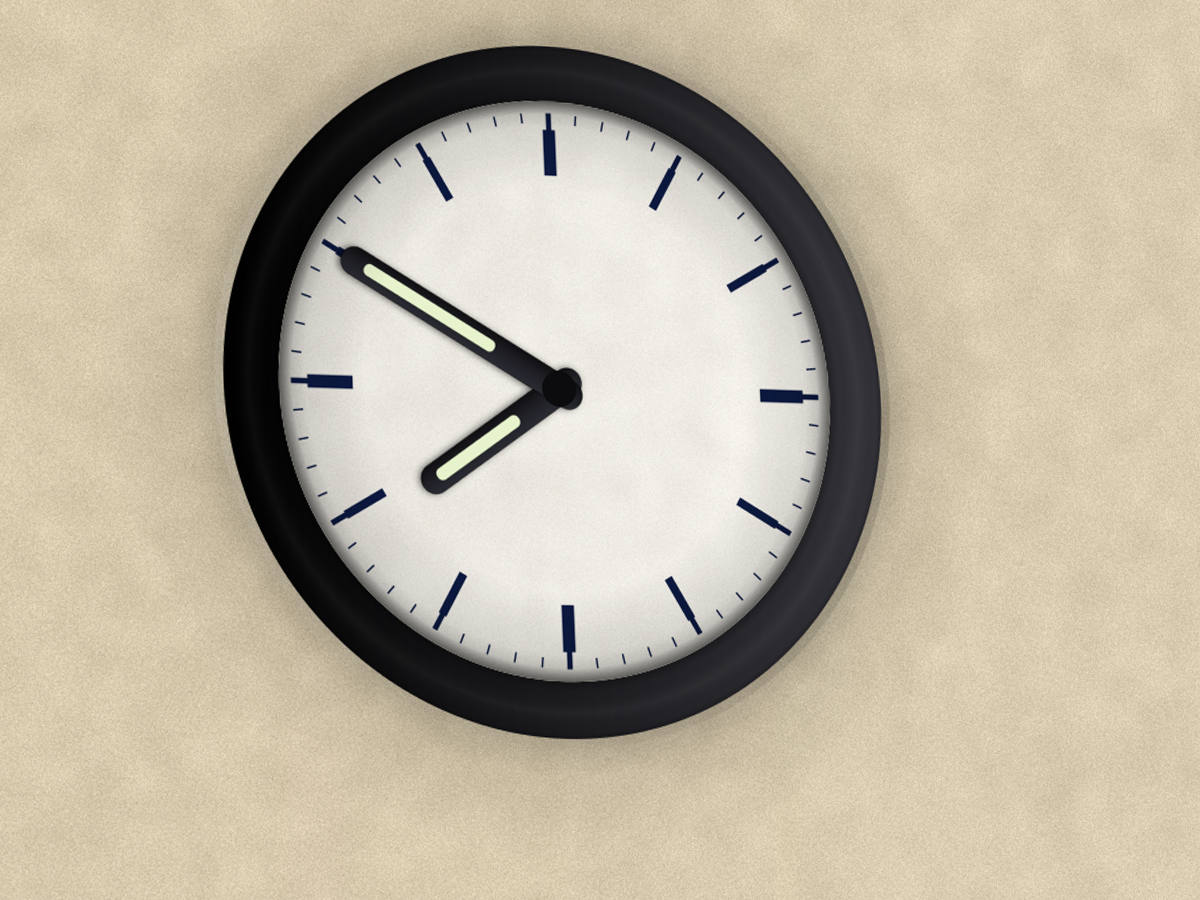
7:50
